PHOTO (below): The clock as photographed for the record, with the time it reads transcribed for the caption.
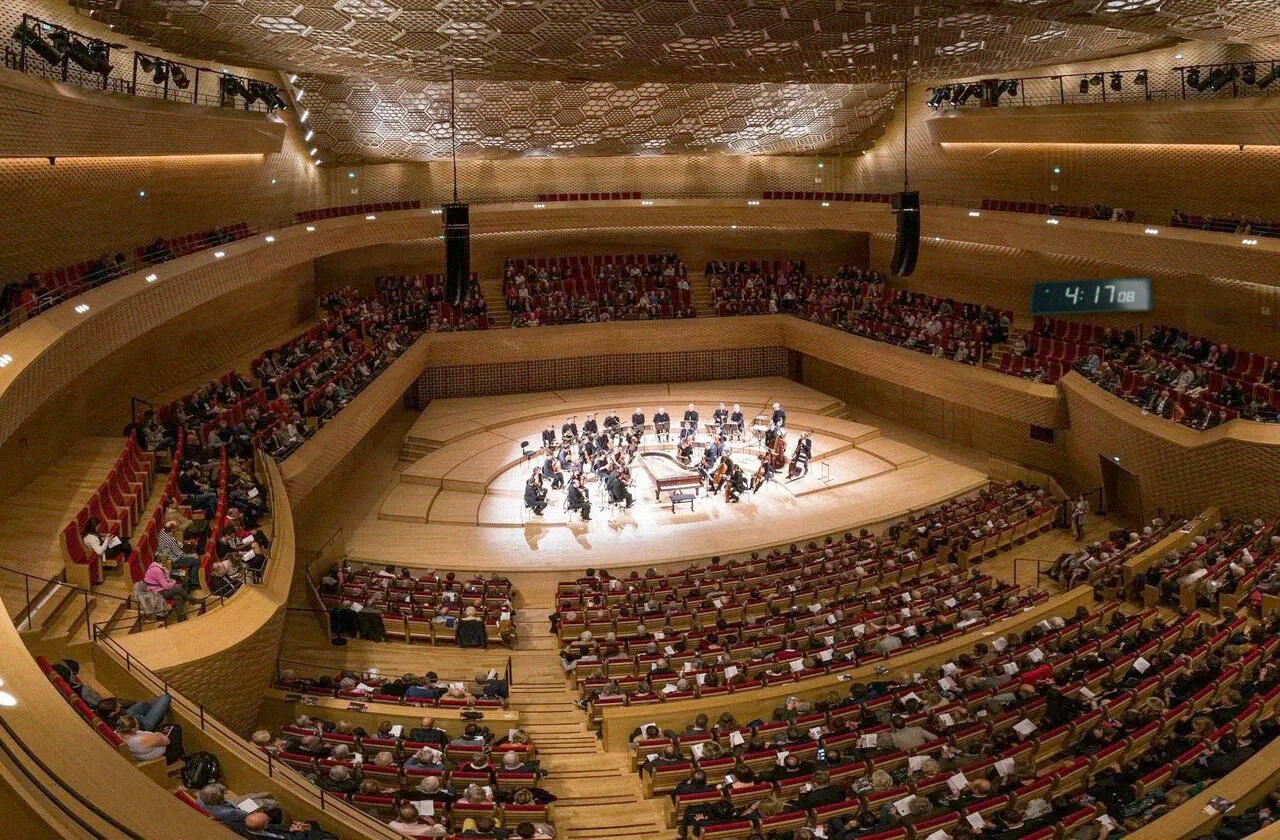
4:17
